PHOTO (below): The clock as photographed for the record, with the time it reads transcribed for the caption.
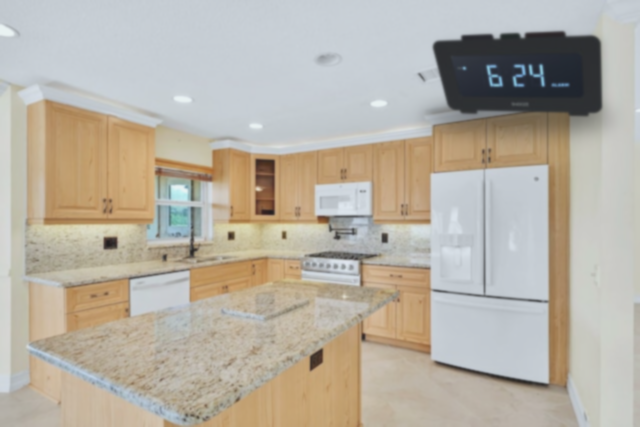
6:24
